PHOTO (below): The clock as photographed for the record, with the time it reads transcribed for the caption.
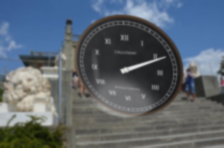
2:11
